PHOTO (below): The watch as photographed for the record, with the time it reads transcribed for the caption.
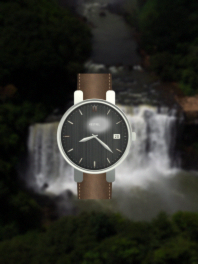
8:22
